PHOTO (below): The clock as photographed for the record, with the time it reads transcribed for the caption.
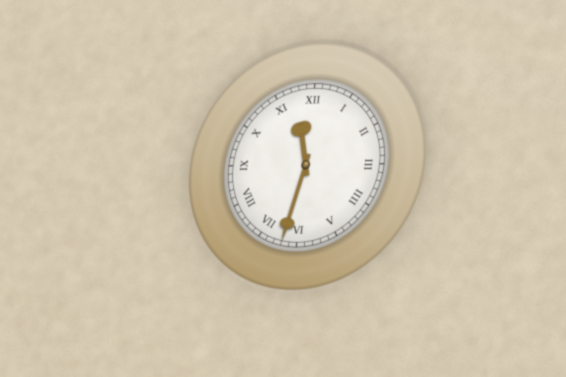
11:32
